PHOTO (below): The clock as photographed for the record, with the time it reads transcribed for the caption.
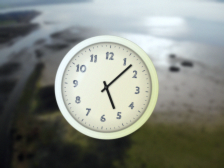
5:07
